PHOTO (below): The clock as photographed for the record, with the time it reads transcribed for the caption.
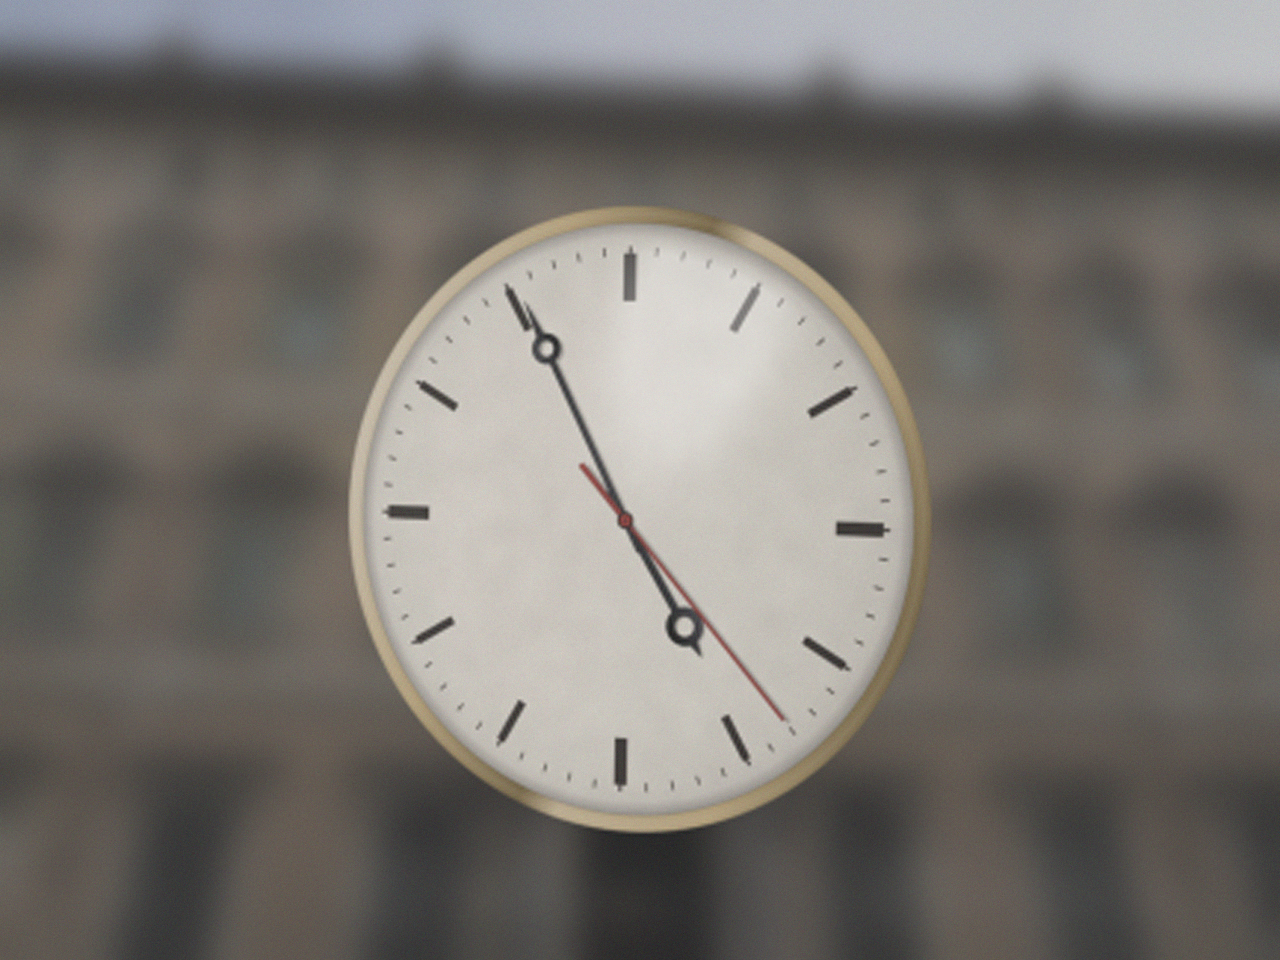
4:55:23
